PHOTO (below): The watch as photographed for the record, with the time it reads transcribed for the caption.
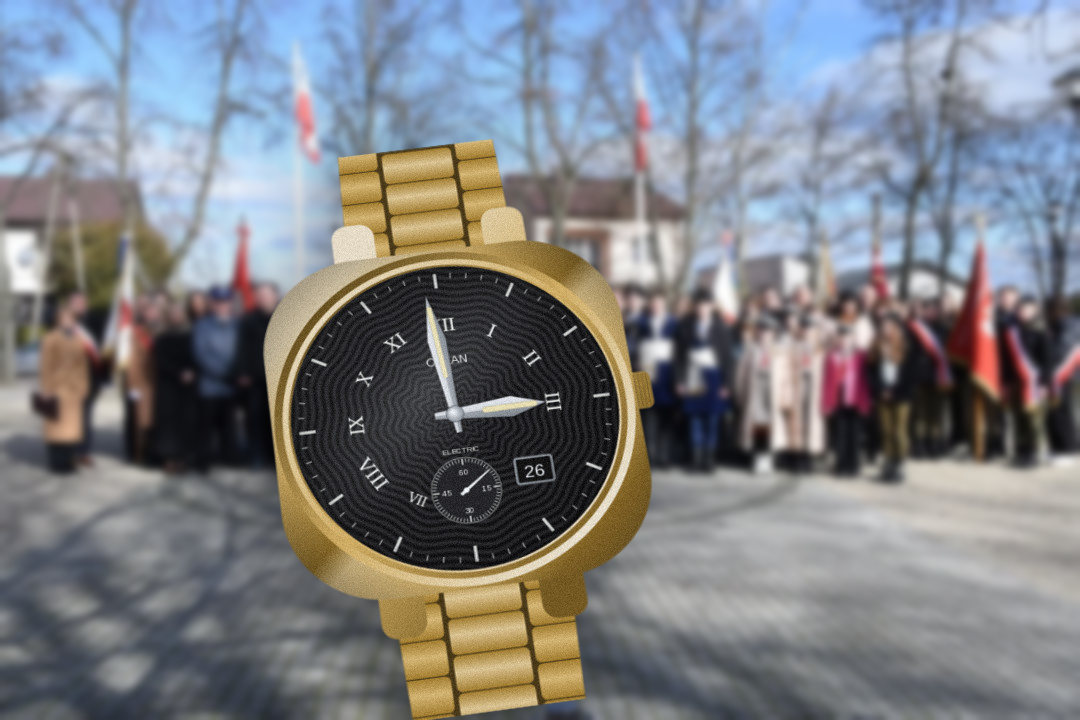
2:59:09
